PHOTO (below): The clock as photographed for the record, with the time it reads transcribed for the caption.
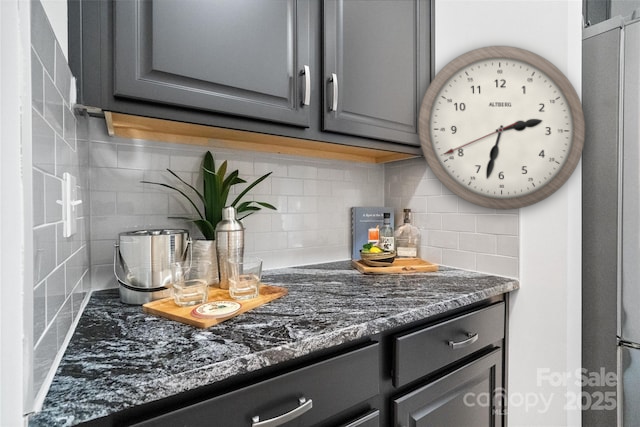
2:32:41
